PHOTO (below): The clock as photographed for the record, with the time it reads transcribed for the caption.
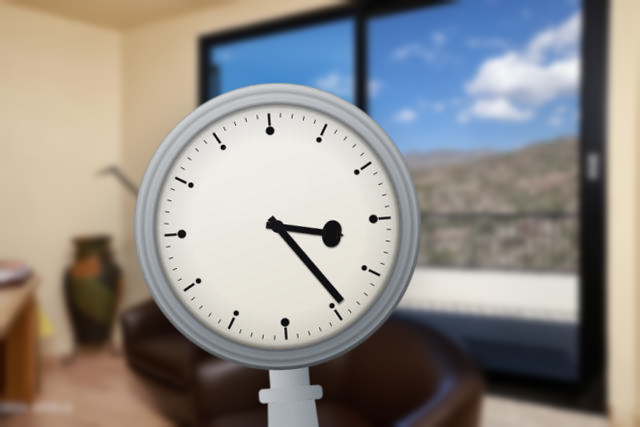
3:24
